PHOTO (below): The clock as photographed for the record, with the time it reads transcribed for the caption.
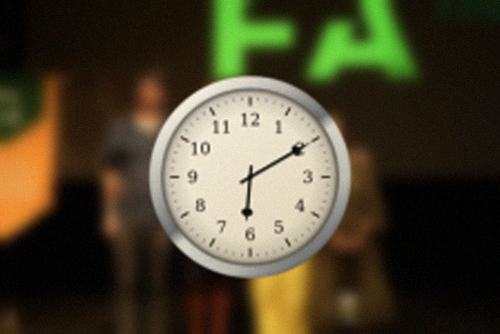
6:10
